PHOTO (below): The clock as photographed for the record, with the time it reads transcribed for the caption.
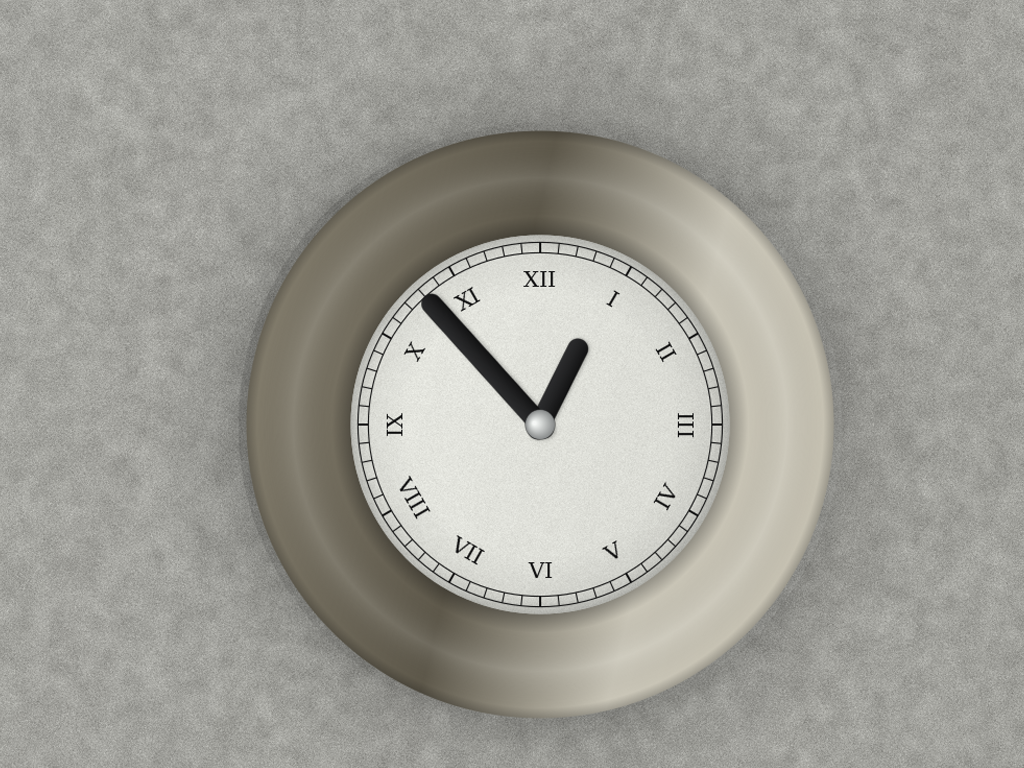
12:53
